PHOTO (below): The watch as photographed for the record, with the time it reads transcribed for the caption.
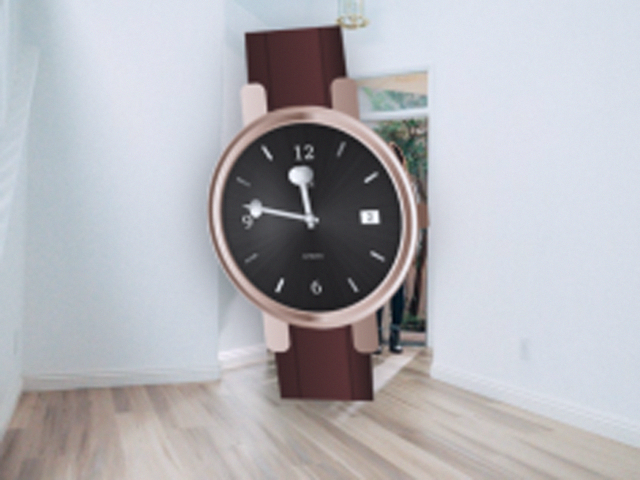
11:47
